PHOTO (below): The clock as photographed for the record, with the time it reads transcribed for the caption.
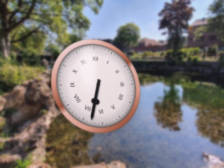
6:33
